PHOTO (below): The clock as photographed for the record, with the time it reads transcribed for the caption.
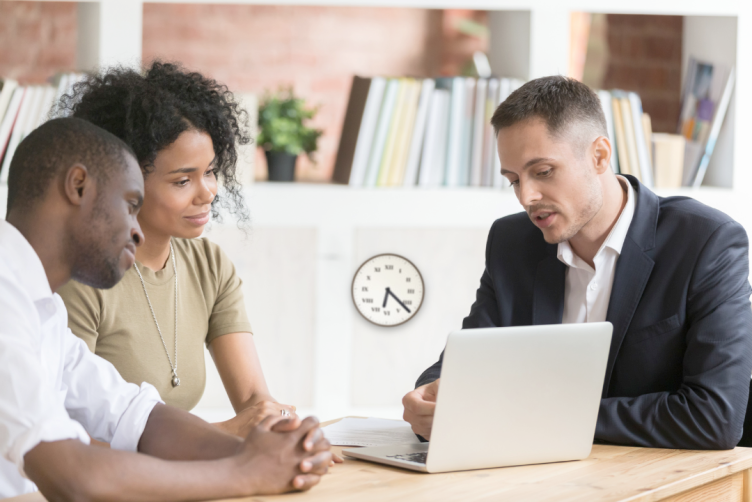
6:22
